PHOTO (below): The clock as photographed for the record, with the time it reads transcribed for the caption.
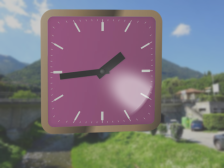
1:44
